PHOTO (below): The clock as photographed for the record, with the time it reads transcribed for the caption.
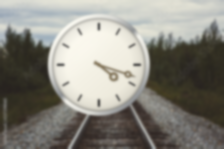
4:18
